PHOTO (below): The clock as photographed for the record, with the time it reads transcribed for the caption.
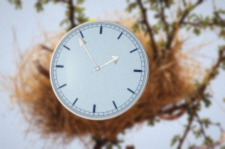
1:54
